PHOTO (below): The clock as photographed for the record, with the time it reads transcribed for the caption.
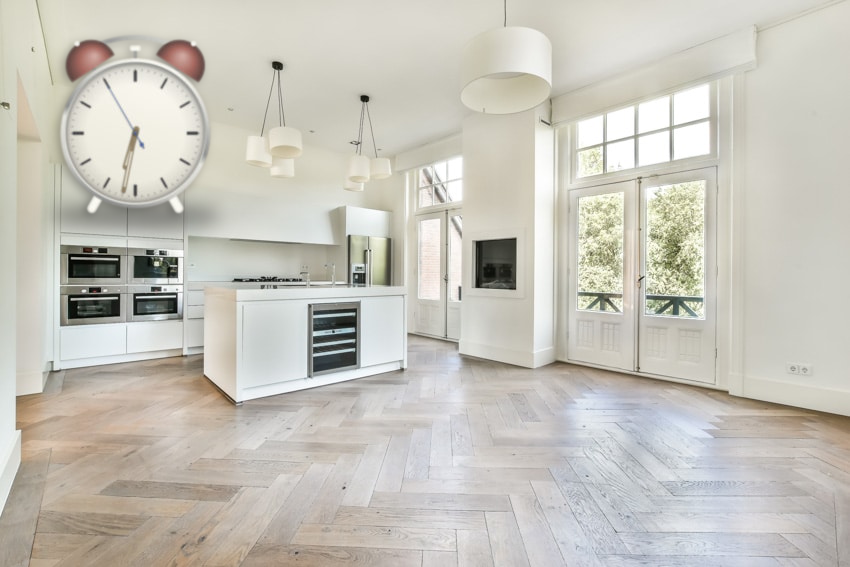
6:31:55
